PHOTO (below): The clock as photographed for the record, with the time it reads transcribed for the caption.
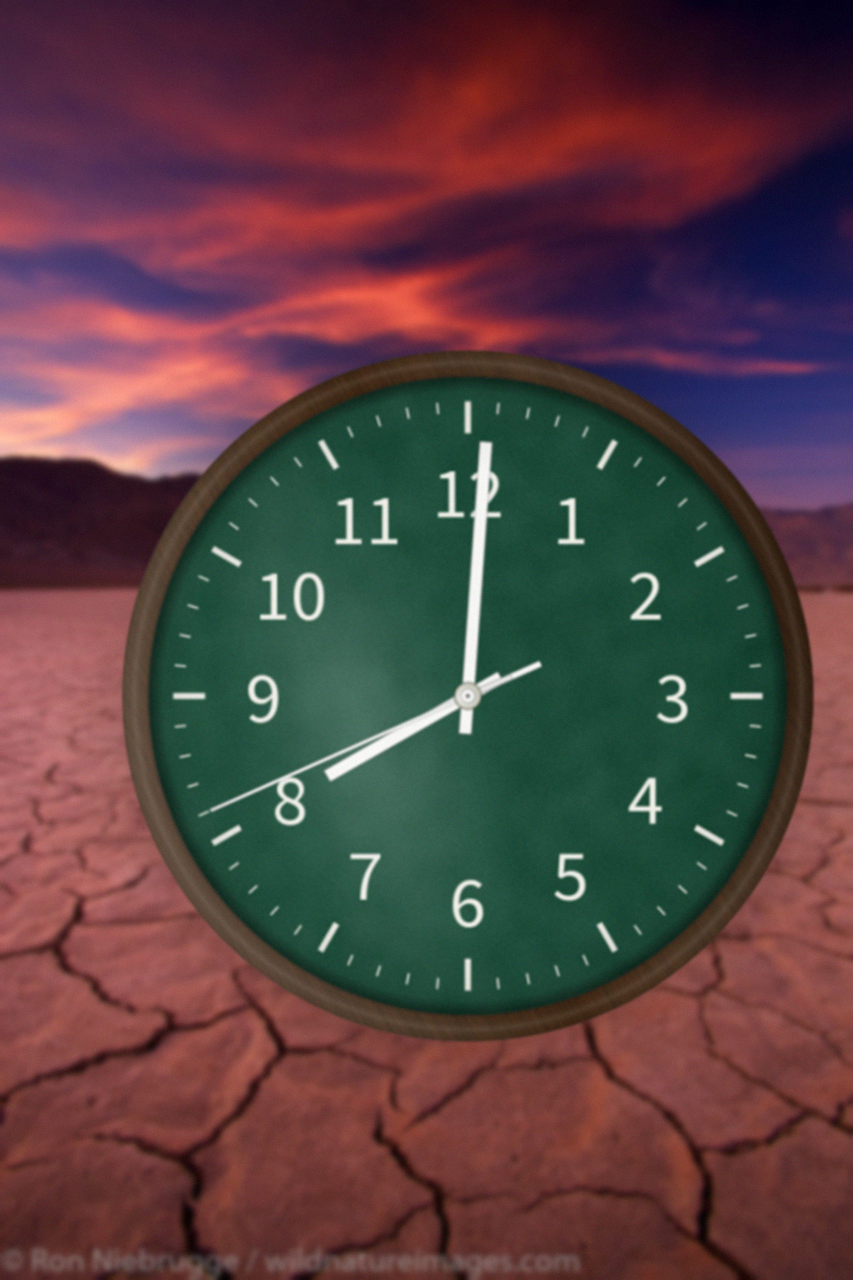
8:00:41
